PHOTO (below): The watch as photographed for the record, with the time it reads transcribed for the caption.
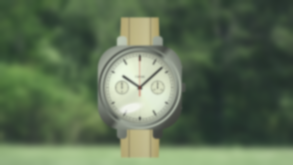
10:08
